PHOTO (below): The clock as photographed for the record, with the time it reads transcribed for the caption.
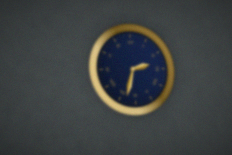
2:33
